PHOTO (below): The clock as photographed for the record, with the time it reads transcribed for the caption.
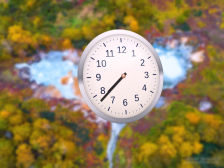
7:38
